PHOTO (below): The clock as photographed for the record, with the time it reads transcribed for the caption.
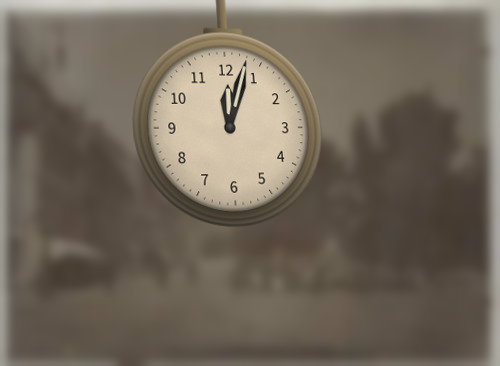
12:03
